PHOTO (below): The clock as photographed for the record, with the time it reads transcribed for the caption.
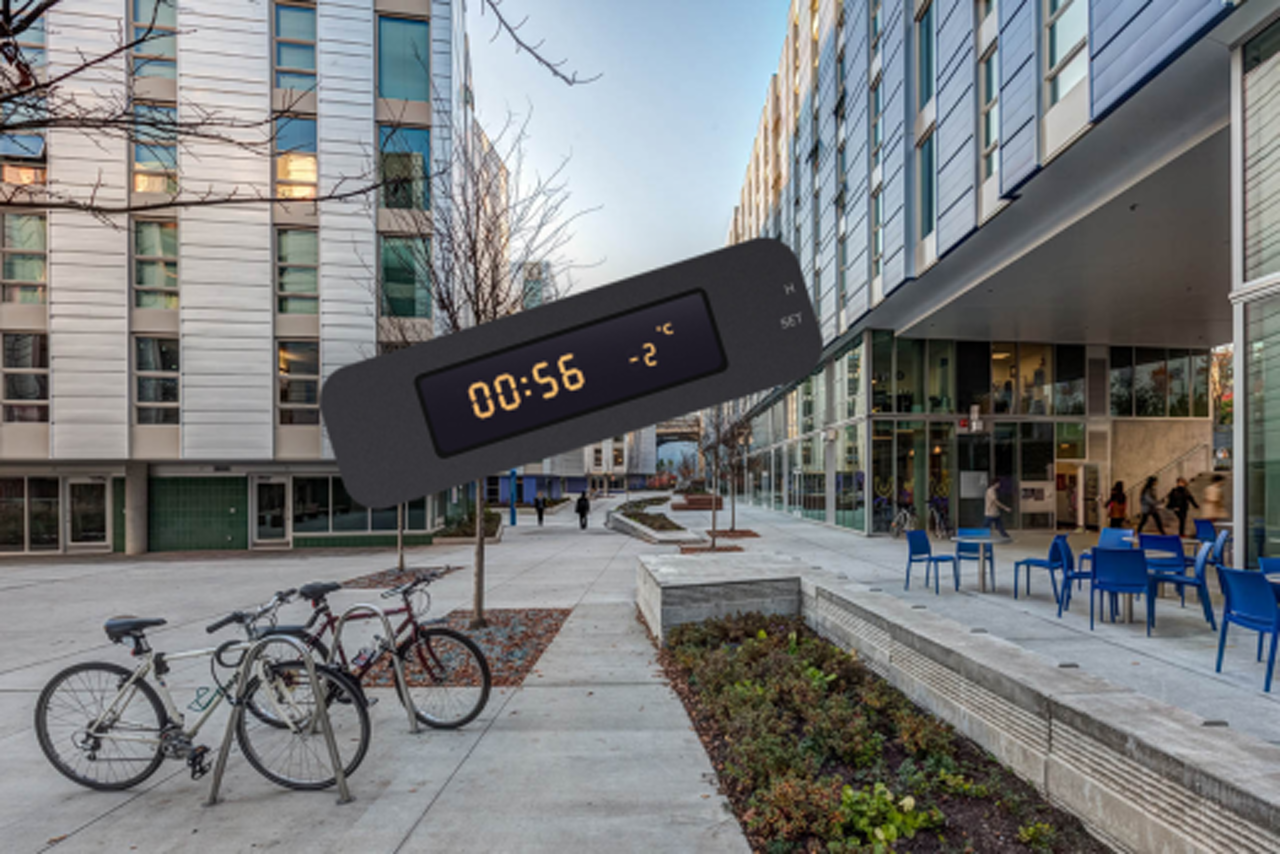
0:56
